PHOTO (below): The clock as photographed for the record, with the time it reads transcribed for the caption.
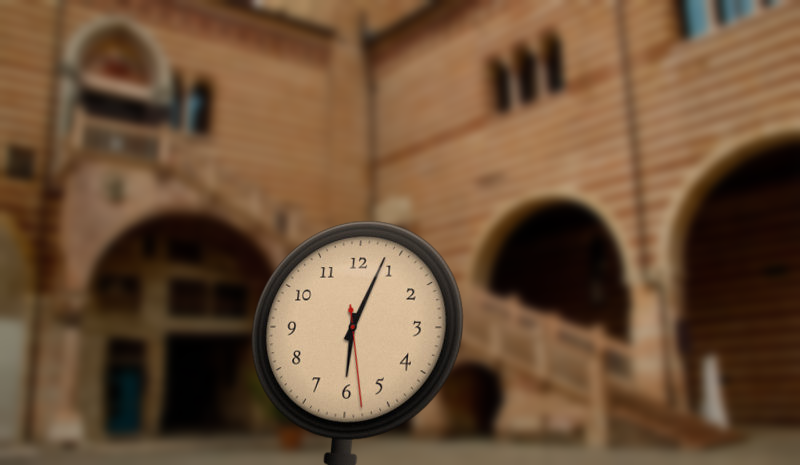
6:03:28
